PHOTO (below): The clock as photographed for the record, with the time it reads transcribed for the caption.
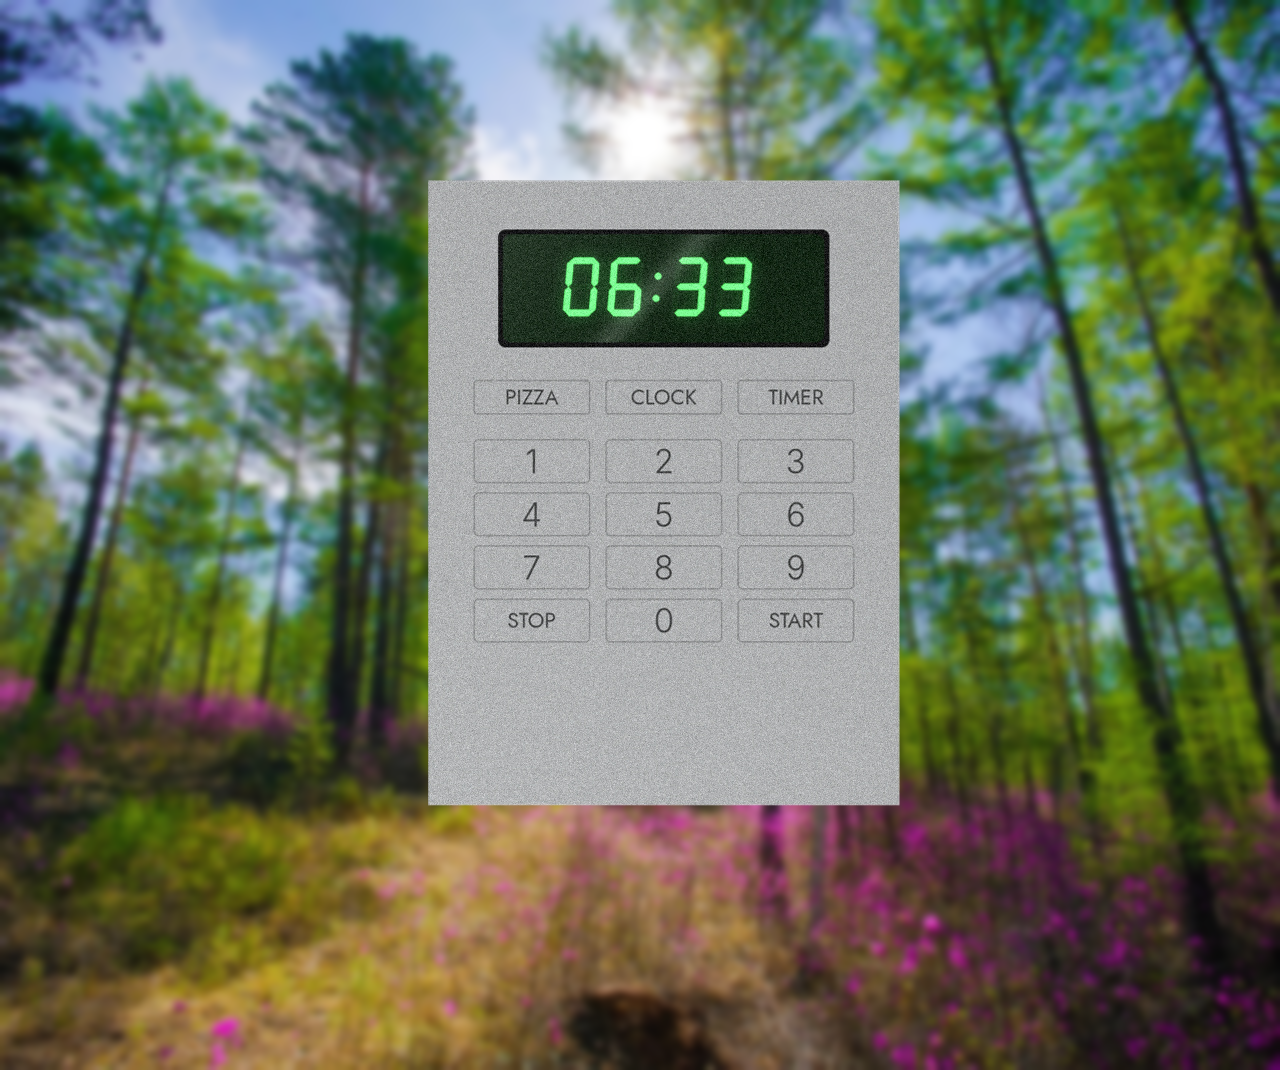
6:33
